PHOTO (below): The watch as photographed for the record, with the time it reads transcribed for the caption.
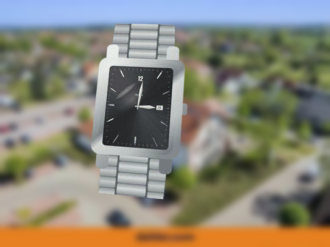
3:01
